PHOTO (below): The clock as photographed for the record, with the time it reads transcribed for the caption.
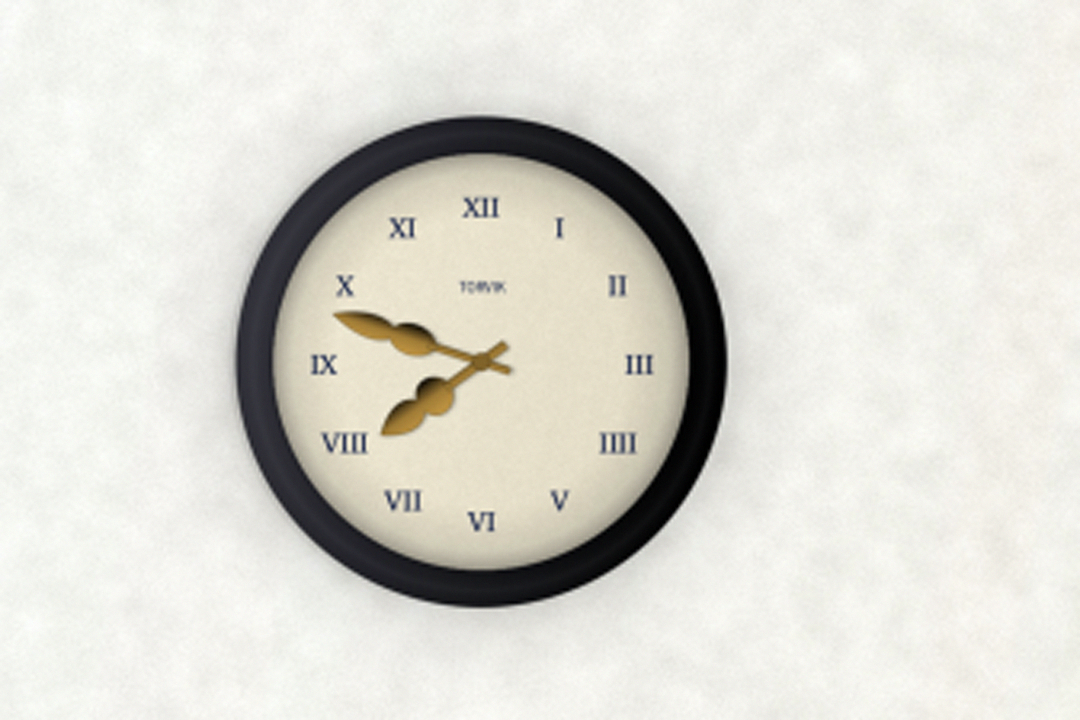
7:48
